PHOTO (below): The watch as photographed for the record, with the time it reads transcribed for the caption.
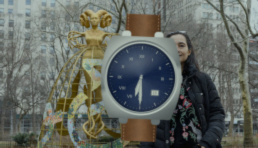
6:30
